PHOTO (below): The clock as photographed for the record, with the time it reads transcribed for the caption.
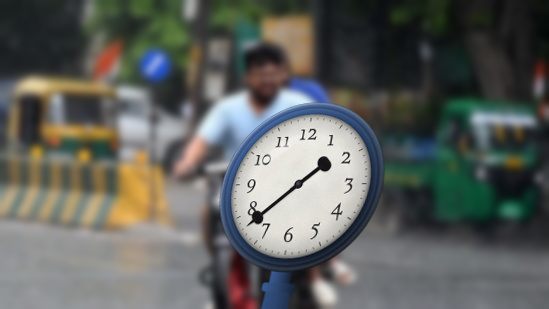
1:38
